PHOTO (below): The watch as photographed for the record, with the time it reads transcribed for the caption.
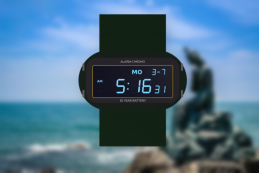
5:16:31
